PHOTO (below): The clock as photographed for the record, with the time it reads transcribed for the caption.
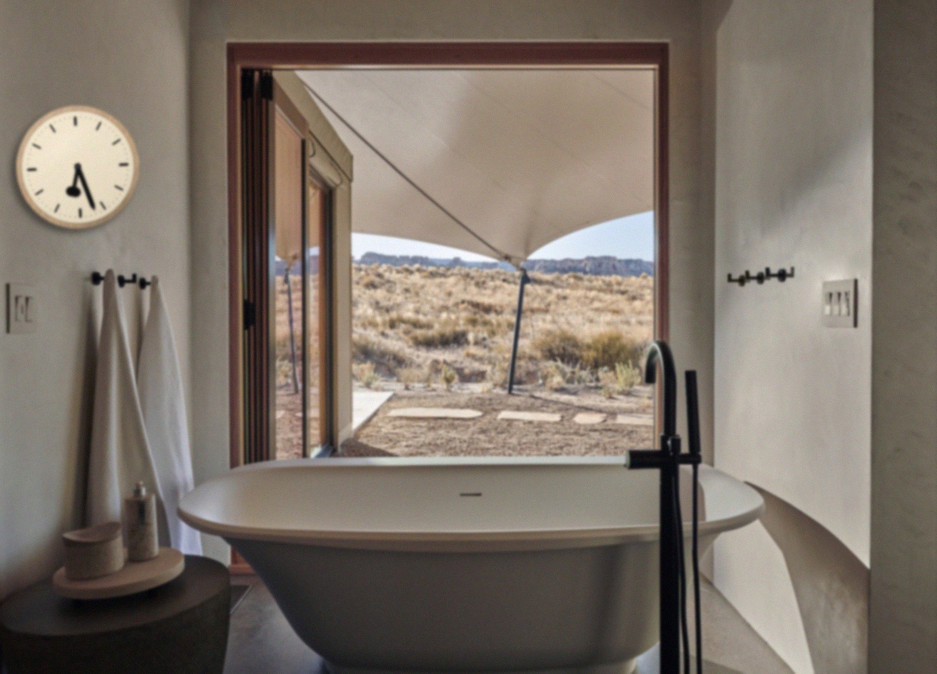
6:27
